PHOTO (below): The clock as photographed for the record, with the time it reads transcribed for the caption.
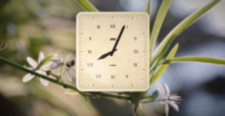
8:04
